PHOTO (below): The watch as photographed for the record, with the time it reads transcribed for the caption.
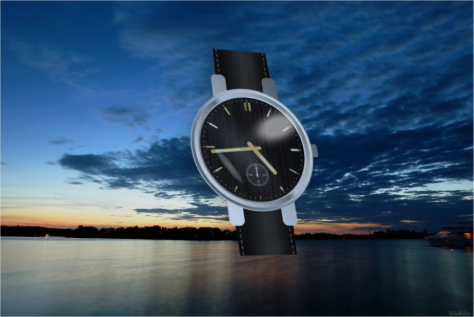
4:44
